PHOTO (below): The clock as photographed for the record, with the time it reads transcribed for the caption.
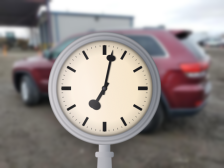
7:02
